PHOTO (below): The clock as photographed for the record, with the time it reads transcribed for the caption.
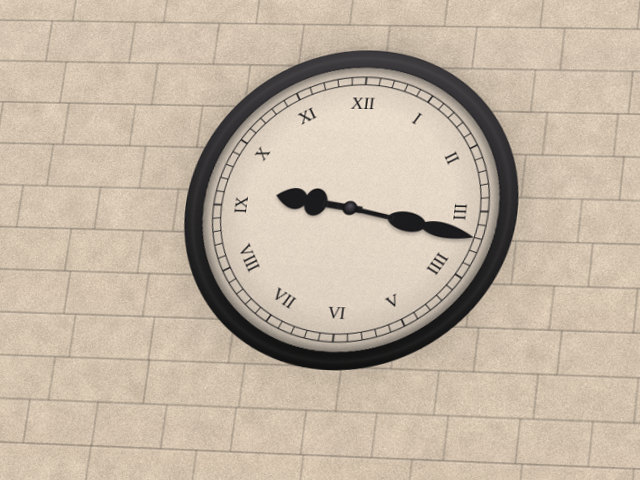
9:17
